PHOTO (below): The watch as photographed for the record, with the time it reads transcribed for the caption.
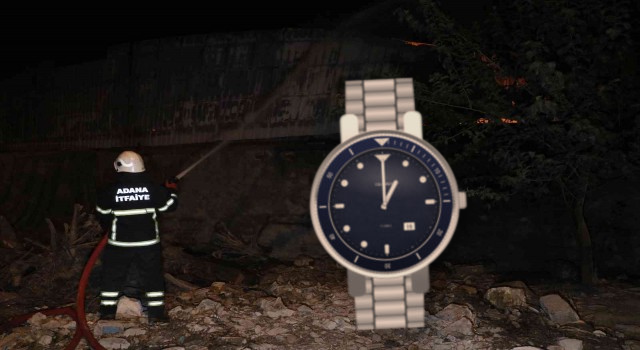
1:00
